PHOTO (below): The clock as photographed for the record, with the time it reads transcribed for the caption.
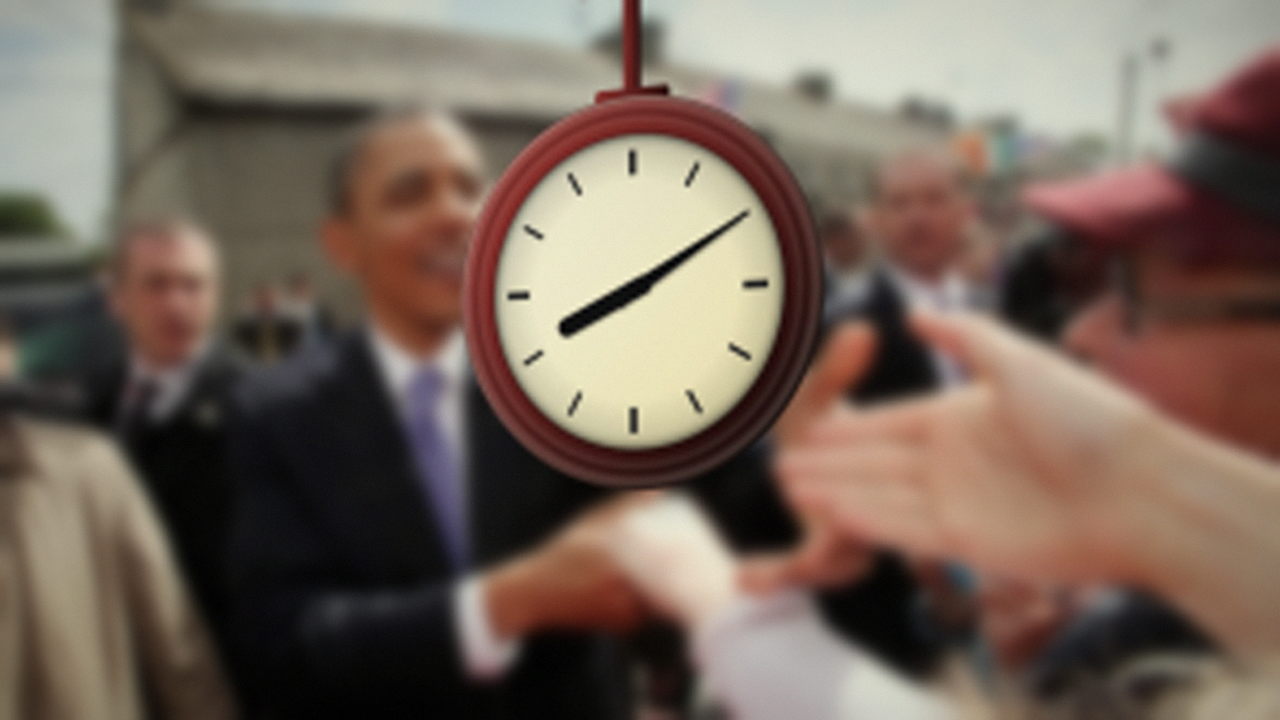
8:10
